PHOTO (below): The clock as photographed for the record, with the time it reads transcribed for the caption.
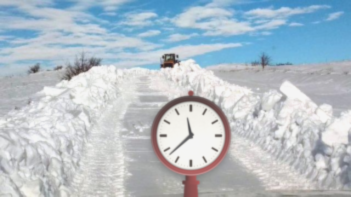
11:38
